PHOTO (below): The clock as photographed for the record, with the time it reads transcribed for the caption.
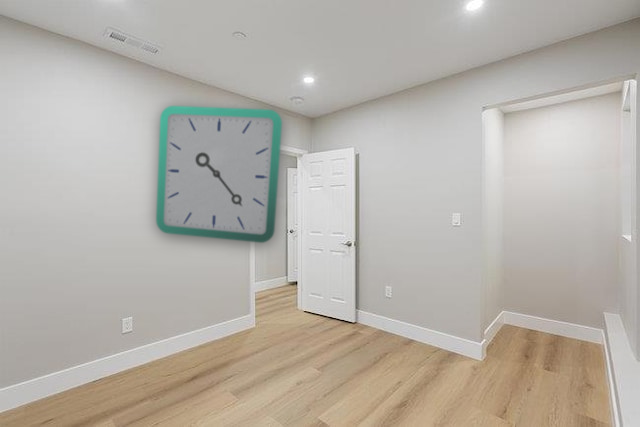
10:23
